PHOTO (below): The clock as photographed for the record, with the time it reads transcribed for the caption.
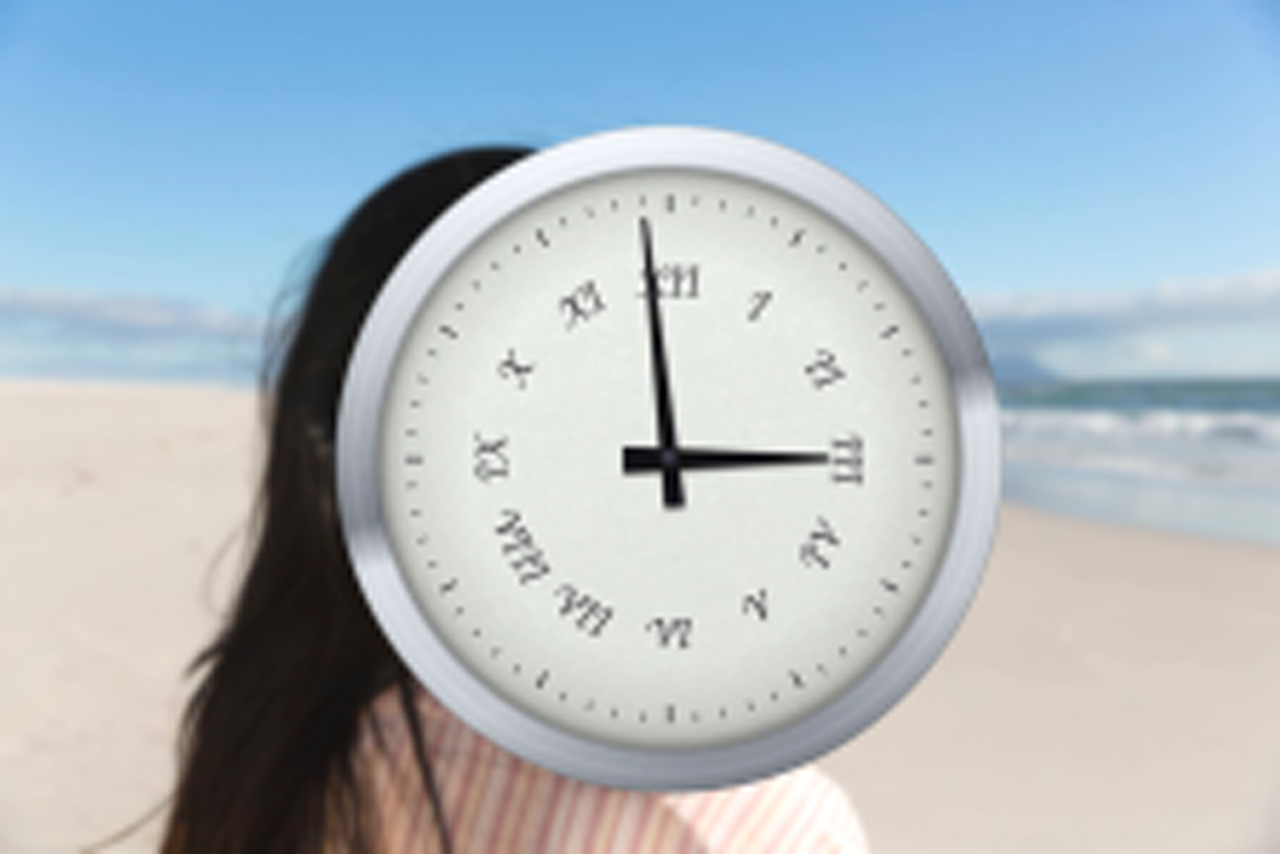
2:59
